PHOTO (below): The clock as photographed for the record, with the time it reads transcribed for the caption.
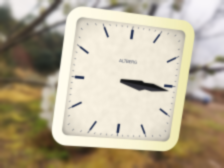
3:16
